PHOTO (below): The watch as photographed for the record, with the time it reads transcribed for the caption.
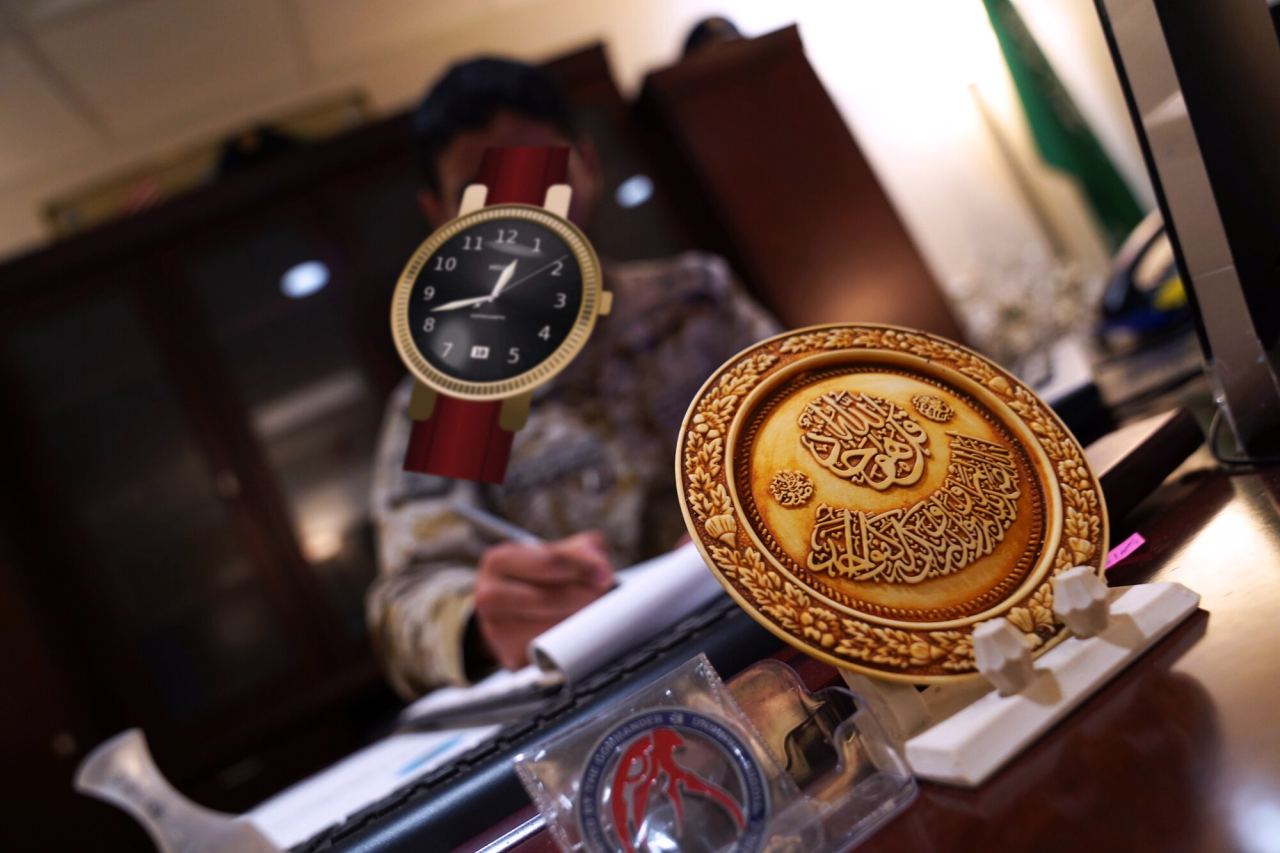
12:42:09
